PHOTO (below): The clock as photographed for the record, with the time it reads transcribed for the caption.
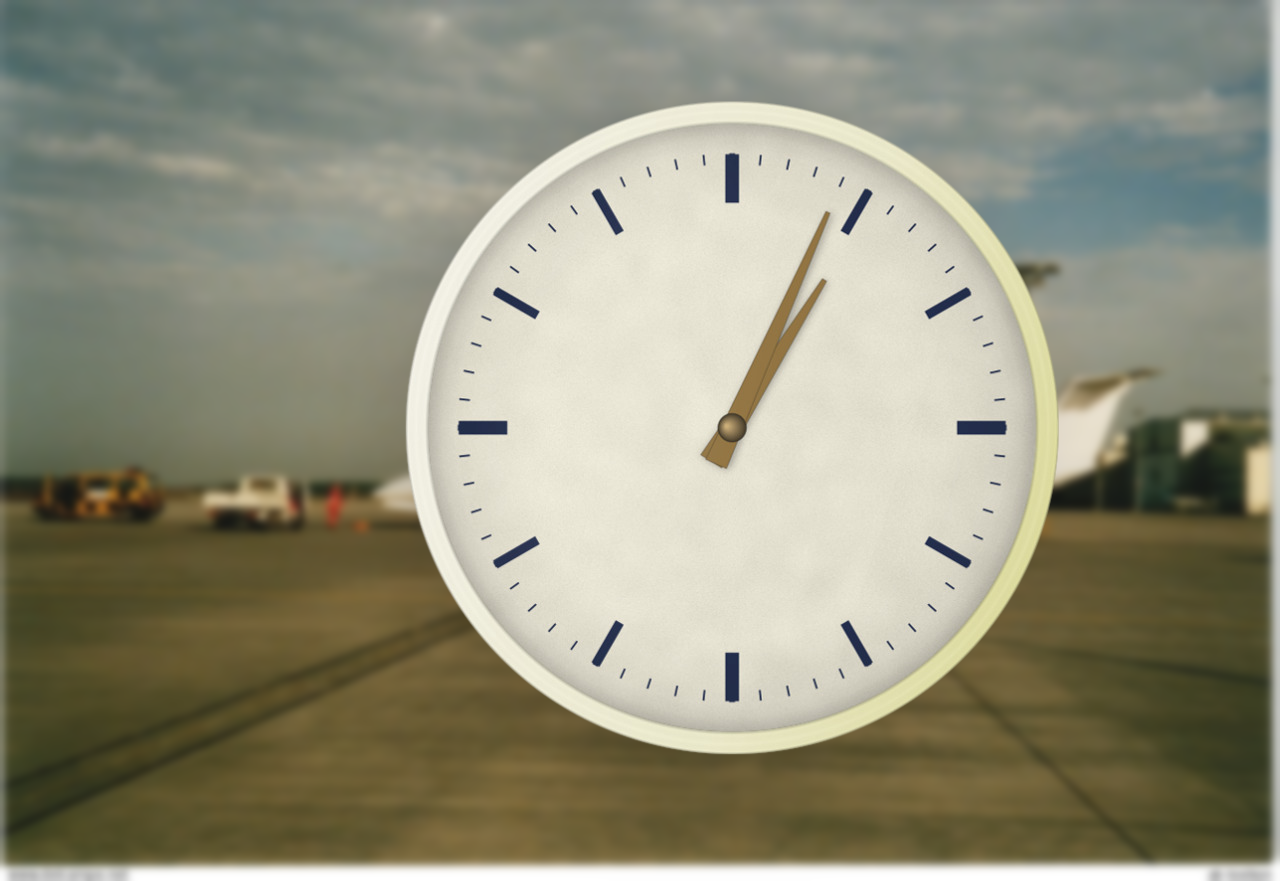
1:04
